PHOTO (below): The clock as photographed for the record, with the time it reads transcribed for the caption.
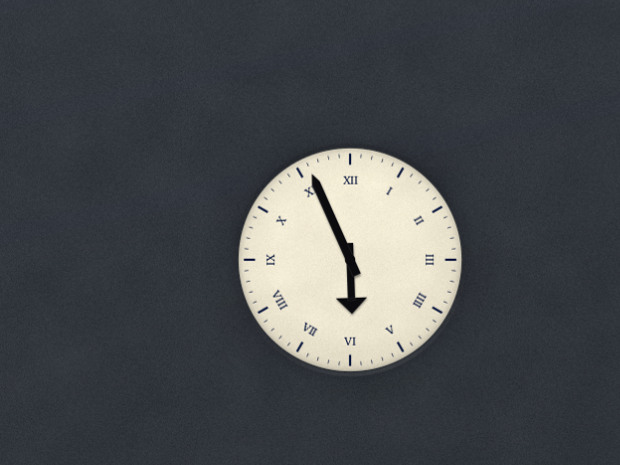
5:56
